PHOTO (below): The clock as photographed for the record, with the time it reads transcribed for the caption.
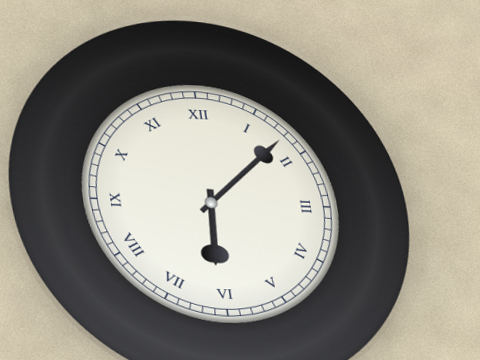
6:08
